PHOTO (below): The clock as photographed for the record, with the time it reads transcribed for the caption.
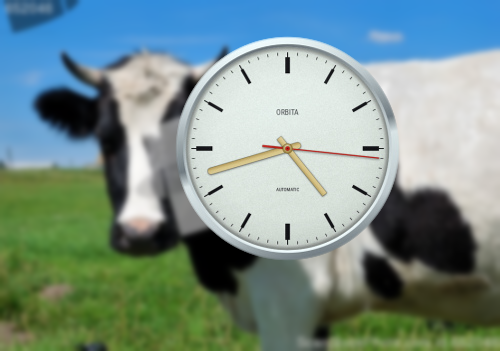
4:42:16
